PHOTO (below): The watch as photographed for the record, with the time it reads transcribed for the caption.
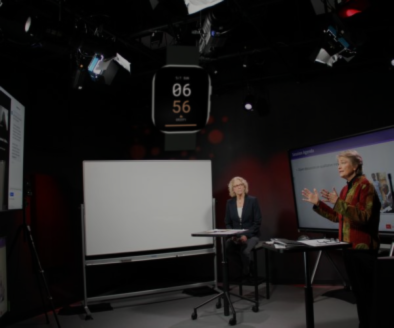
6:56
